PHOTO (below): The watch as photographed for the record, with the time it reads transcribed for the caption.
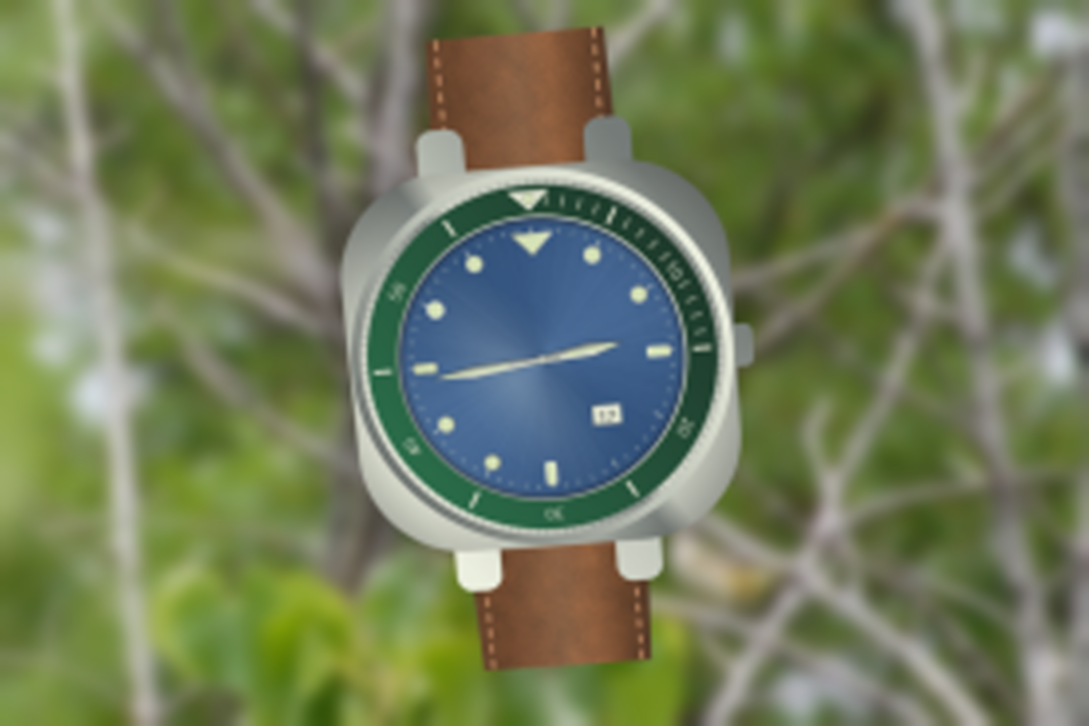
2:44
